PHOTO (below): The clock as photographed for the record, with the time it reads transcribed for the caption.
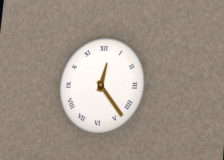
12:23
